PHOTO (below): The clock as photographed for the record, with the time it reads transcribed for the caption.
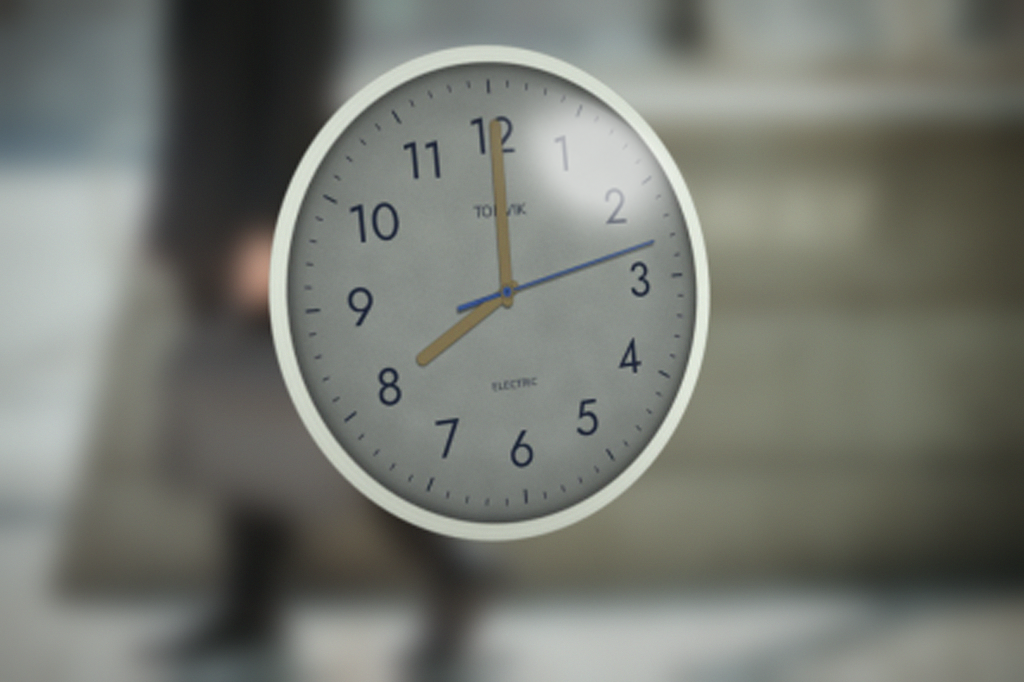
8:00:13
